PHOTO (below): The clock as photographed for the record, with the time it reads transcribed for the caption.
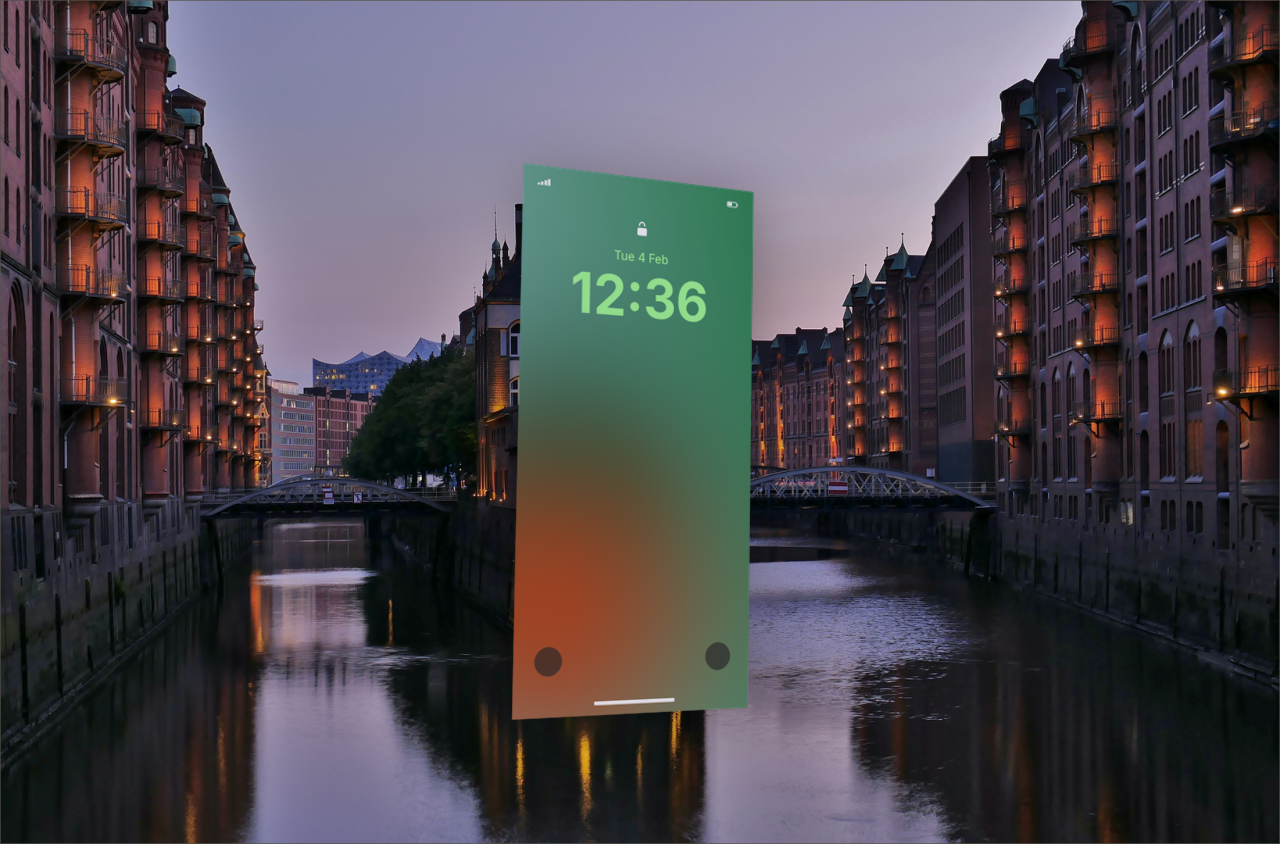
12:36
